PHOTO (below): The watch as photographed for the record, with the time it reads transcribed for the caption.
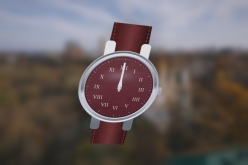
12:00
